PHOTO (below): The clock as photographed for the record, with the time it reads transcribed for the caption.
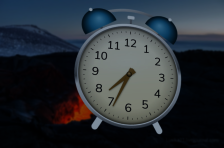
7:34
